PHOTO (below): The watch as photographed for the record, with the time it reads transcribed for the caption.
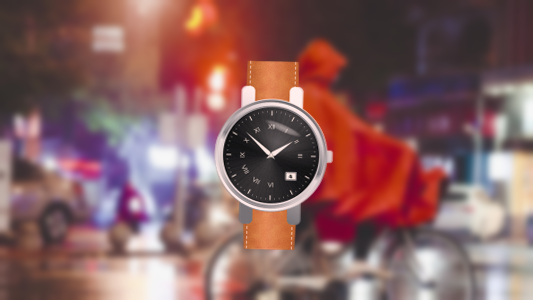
1:52
